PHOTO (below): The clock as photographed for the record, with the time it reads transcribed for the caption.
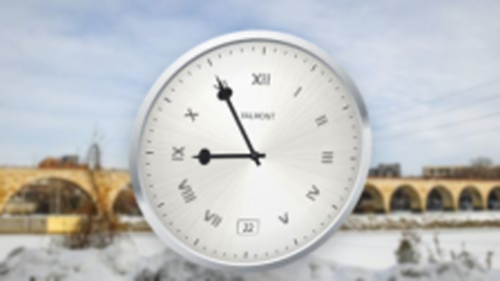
8:55
